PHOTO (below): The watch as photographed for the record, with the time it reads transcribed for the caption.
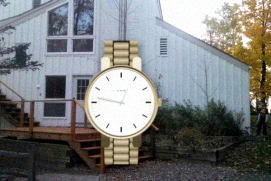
12:47
